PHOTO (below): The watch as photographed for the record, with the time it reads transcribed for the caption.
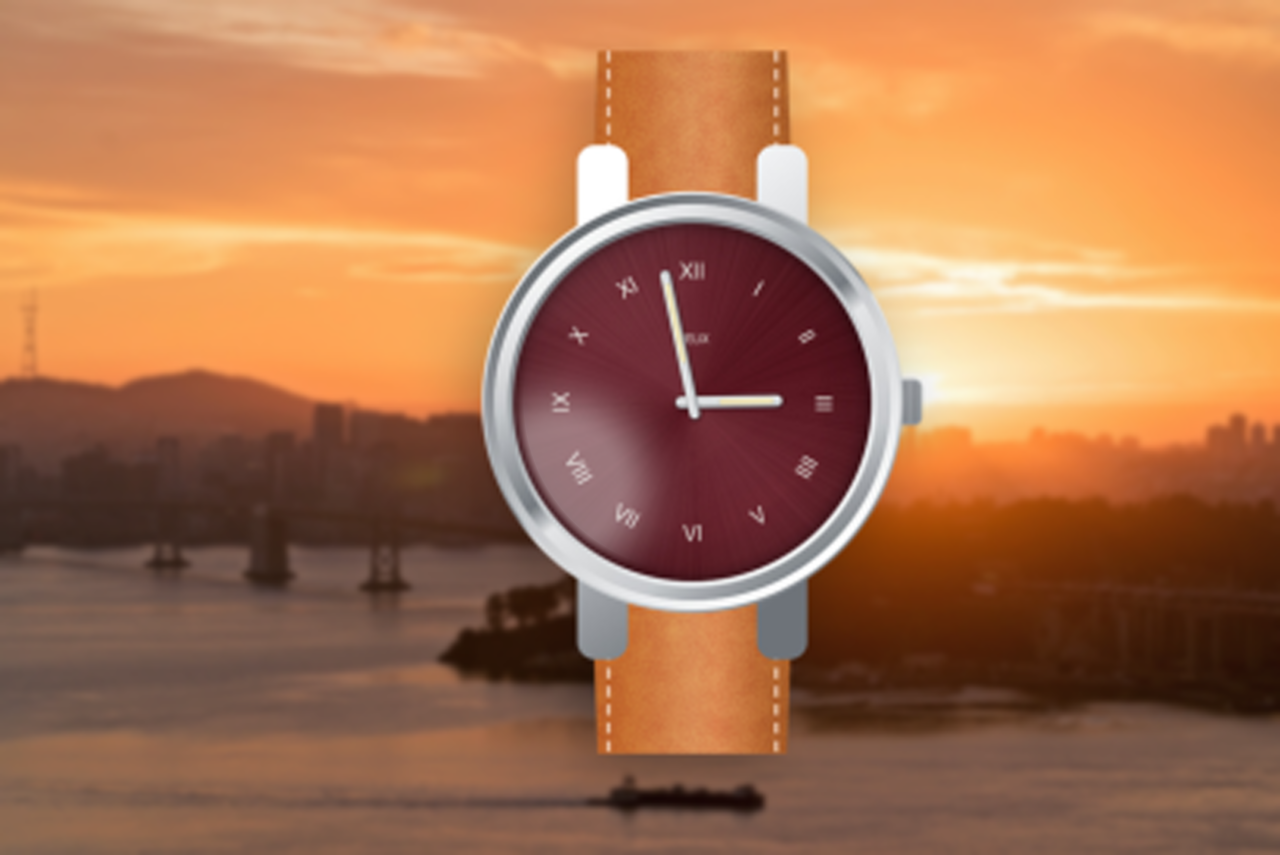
2:58
